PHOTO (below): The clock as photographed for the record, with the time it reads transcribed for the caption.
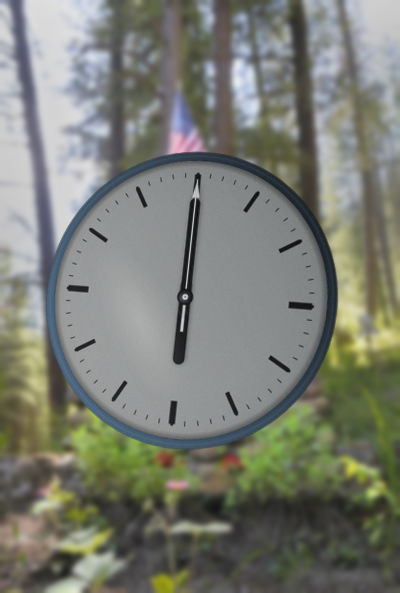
6:00:00
